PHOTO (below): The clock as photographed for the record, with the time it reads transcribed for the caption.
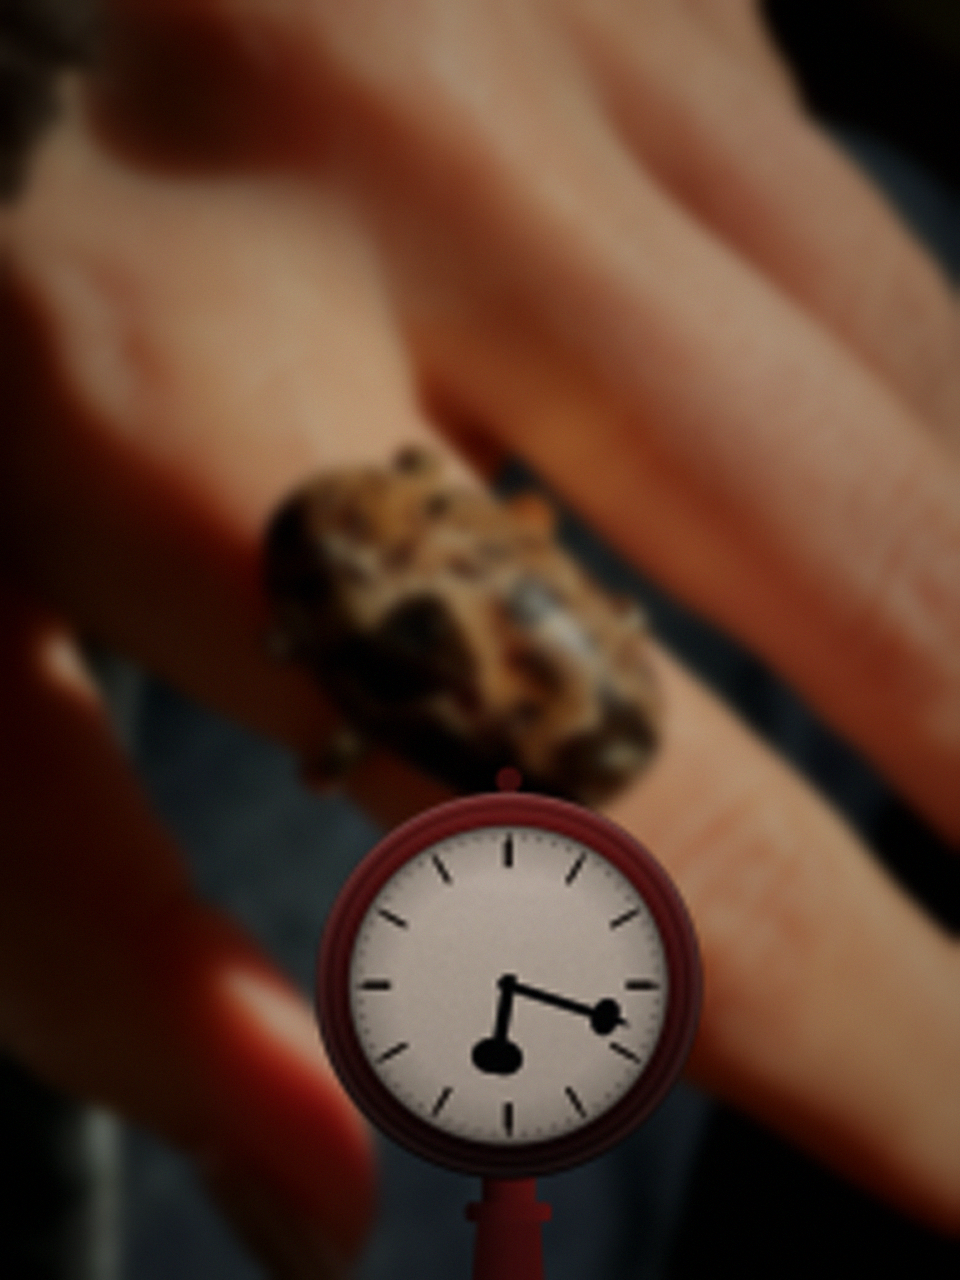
6:18
